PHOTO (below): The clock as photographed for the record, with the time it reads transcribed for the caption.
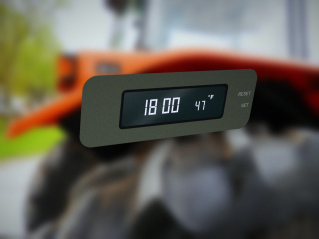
18:00
